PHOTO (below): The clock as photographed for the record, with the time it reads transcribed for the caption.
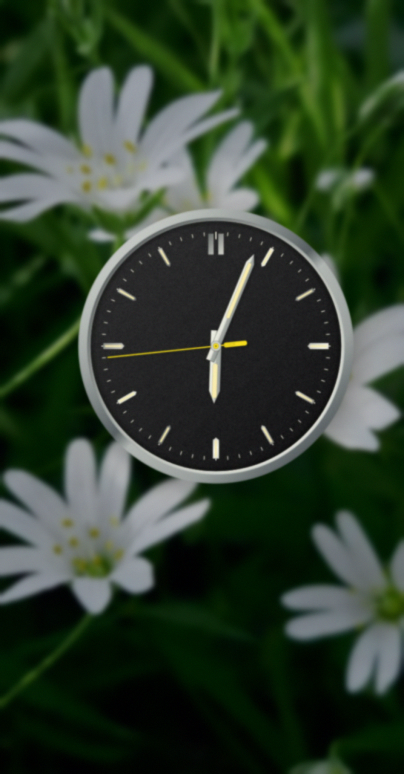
6:03:44
